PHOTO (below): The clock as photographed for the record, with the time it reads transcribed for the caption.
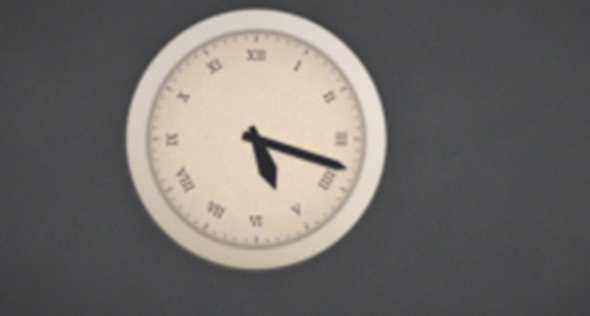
5:18
